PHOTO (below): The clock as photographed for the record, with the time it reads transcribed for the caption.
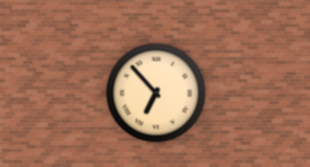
6:53
